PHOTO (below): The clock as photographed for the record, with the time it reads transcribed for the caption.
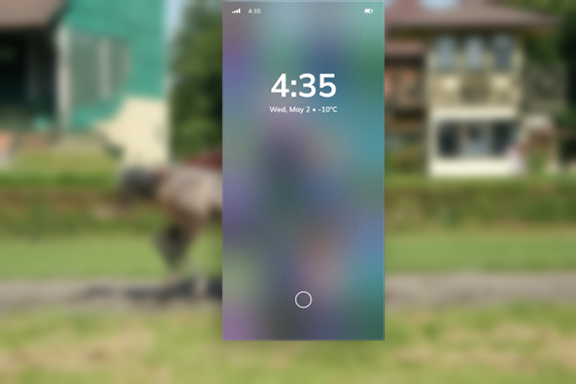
4:35
